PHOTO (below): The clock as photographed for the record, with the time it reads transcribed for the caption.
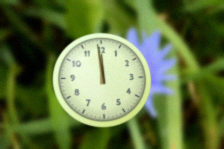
11:59
